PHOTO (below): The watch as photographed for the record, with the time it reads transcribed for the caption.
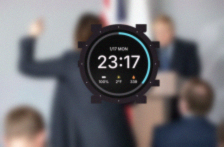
23:17
